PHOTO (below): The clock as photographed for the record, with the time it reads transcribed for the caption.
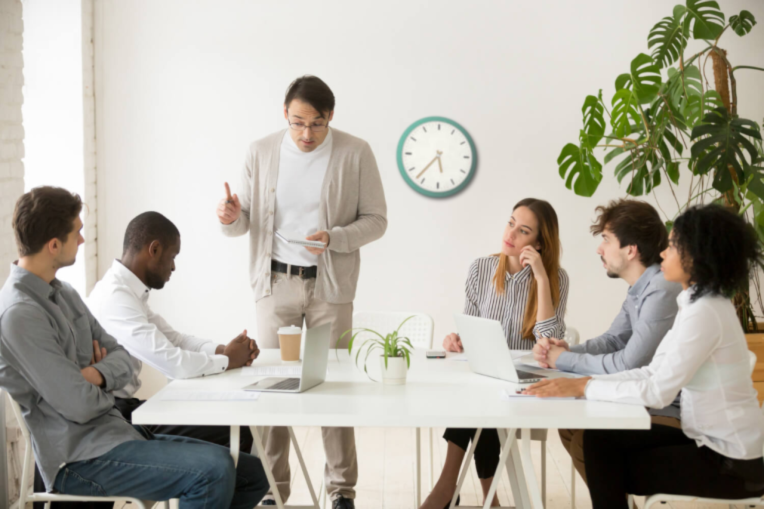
5:37
